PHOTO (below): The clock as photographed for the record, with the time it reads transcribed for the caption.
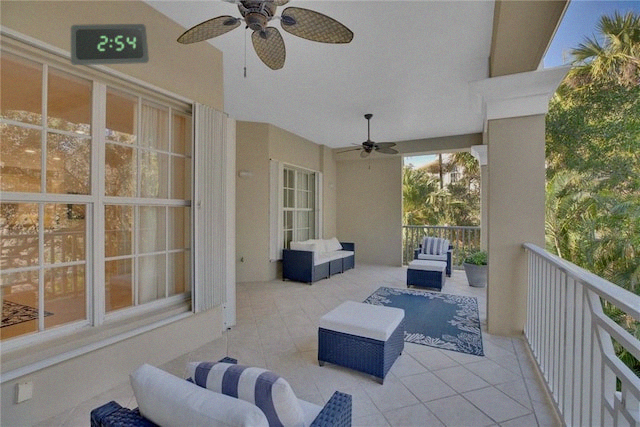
2:54
